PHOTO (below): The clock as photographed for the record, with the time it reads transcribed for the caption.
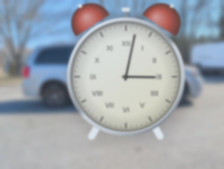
3:02
